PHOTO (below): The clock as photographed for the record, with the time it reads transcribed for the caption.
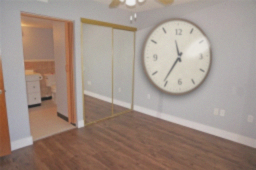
11:36
